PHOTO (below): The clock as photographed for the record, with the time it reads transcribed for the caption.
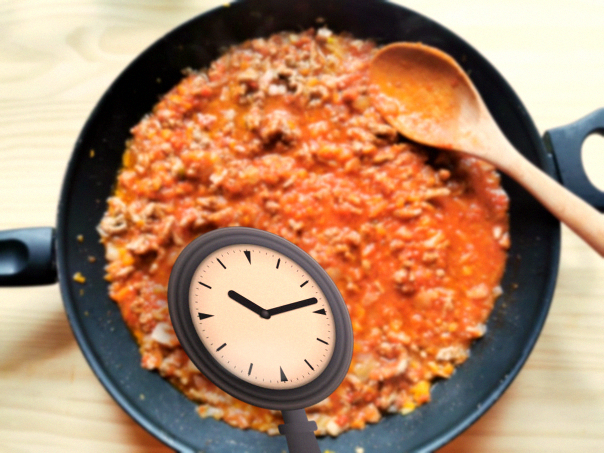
10:13
